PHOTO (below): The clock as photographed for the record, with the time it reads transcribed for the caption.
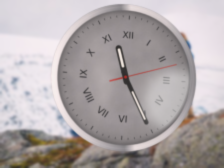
11:25:12
